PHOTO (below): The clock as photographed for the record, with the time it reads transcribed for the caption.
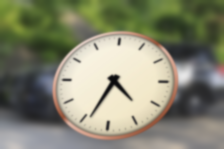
4:34
